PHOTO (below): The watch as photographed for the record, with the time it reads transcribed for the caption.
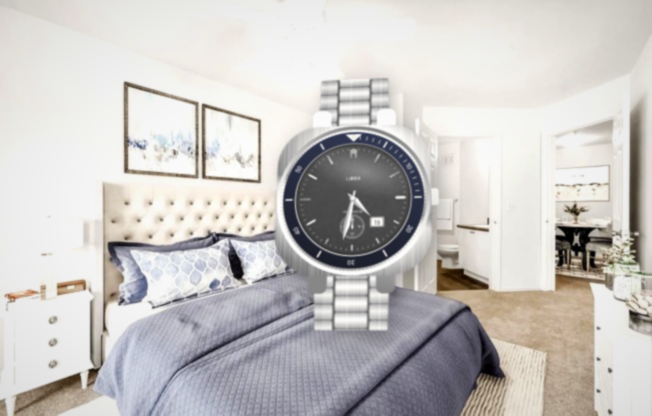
4:32
